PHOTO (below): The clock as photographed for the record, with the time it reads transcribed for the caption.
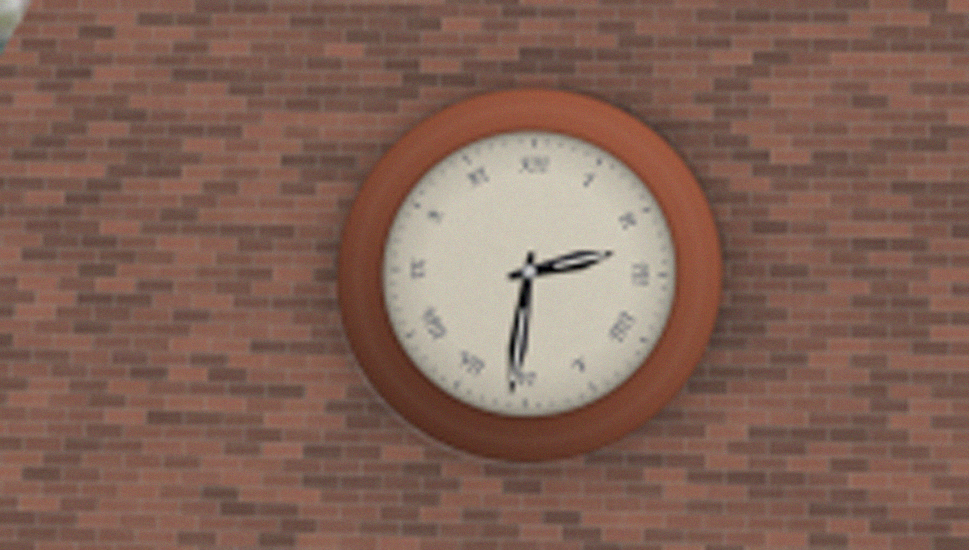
2:31
